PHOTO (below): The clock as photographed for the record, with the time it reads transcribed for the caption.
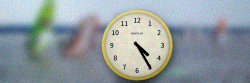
4:25
